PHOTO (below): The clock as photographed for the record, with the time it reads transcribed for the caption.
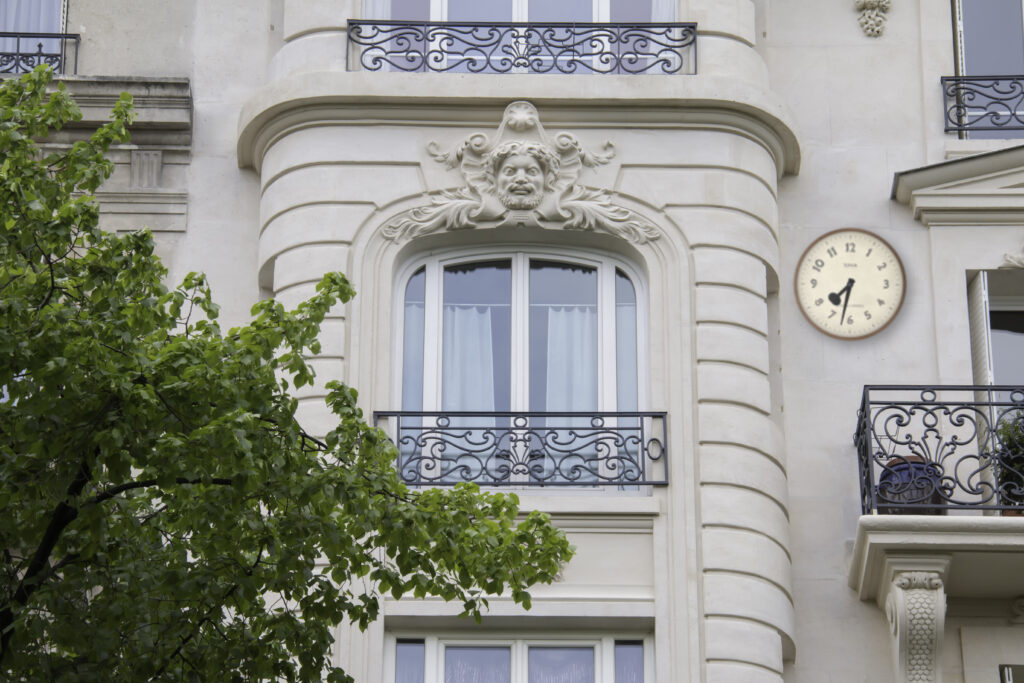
7:32
